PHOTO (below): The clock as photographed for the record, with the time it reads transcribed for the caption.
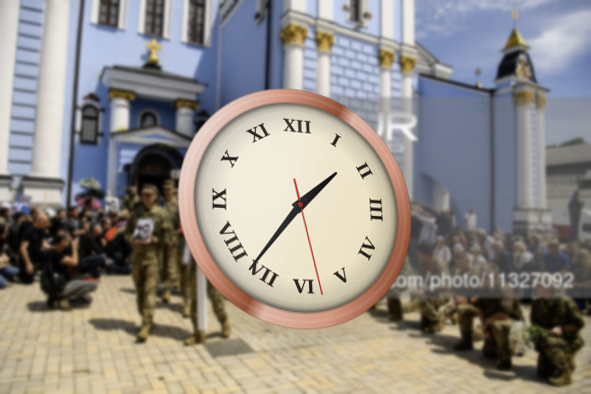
1:36:28
